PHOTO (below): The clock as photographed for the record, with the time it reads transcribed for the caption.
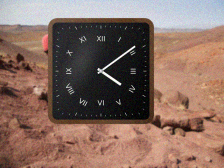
4:09
